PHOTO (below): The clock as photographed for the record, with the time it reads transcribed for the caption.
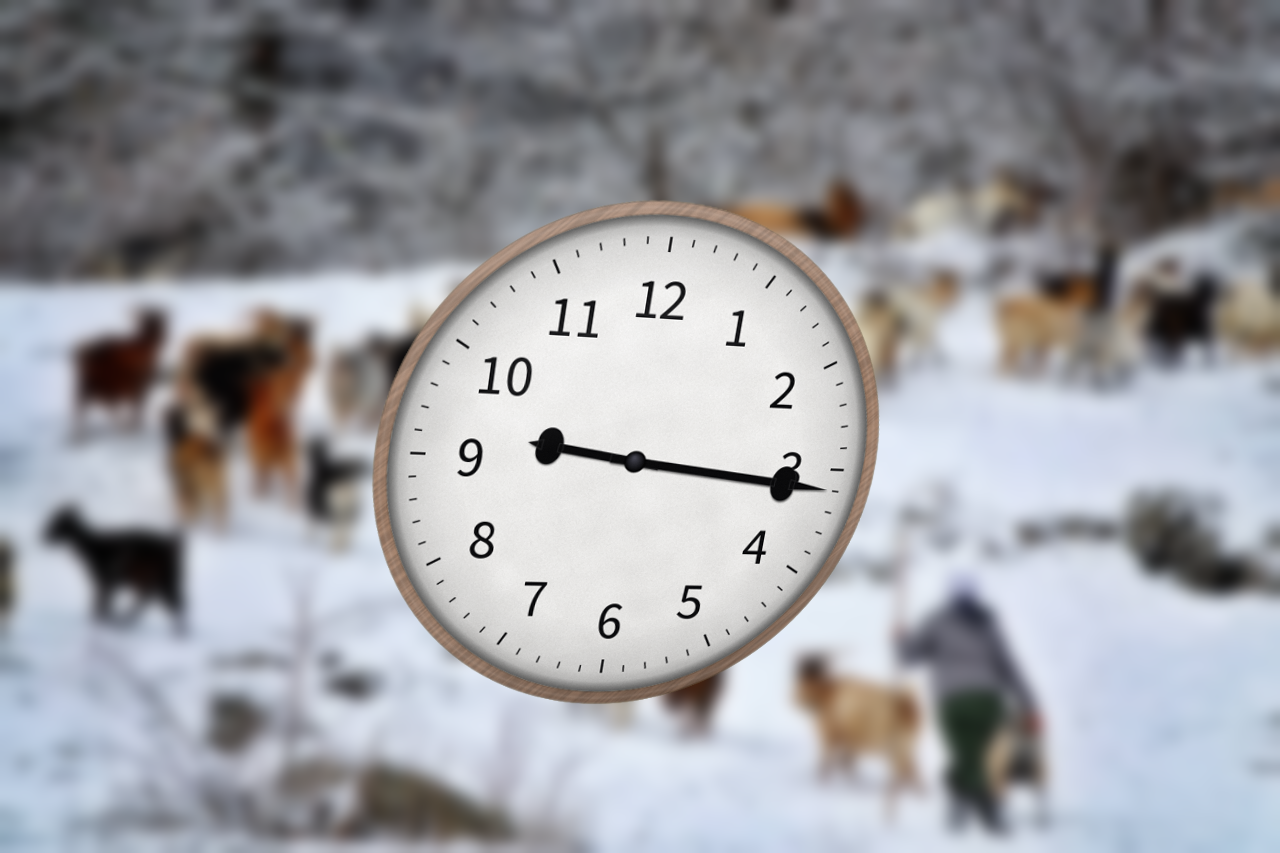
9:16
